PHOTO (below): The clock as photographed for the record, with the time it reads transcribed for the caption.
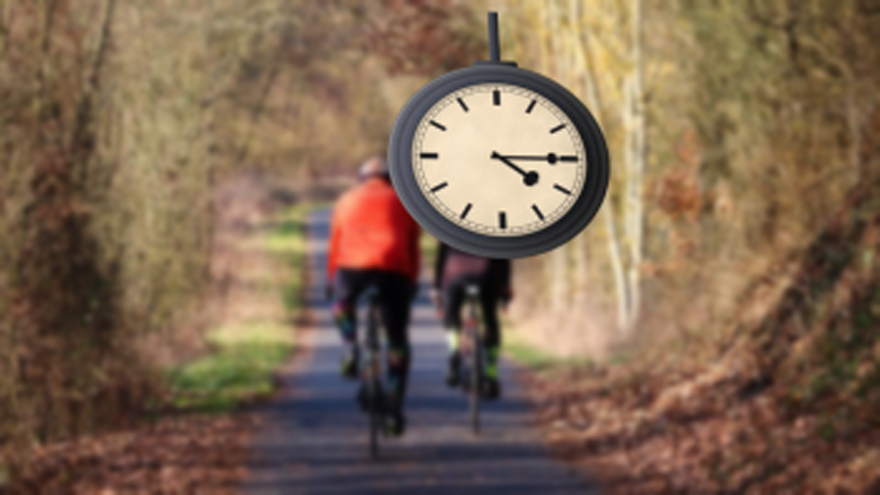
4:15
